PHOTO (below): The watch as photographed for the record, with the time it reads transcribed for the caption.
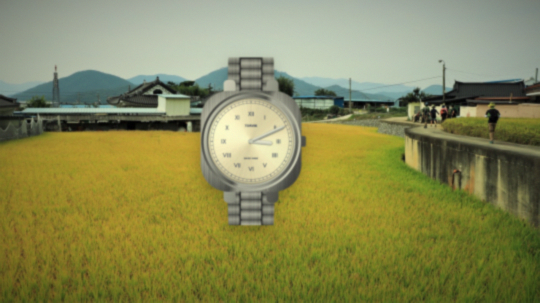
3:11
